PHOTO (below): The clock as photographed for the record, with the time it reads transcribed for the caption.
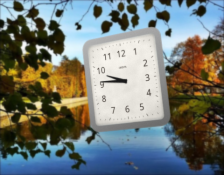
9:46
